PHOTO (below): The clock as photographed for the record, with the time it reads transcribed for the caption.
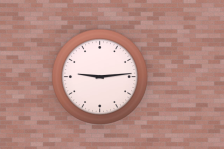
9:14
